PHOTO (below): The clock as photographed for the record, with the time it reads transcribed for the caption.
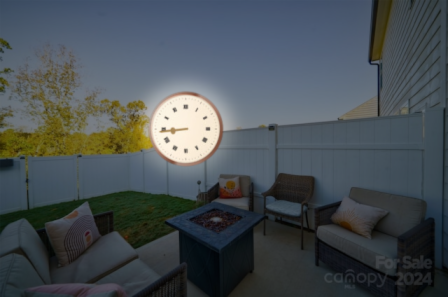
8:44
